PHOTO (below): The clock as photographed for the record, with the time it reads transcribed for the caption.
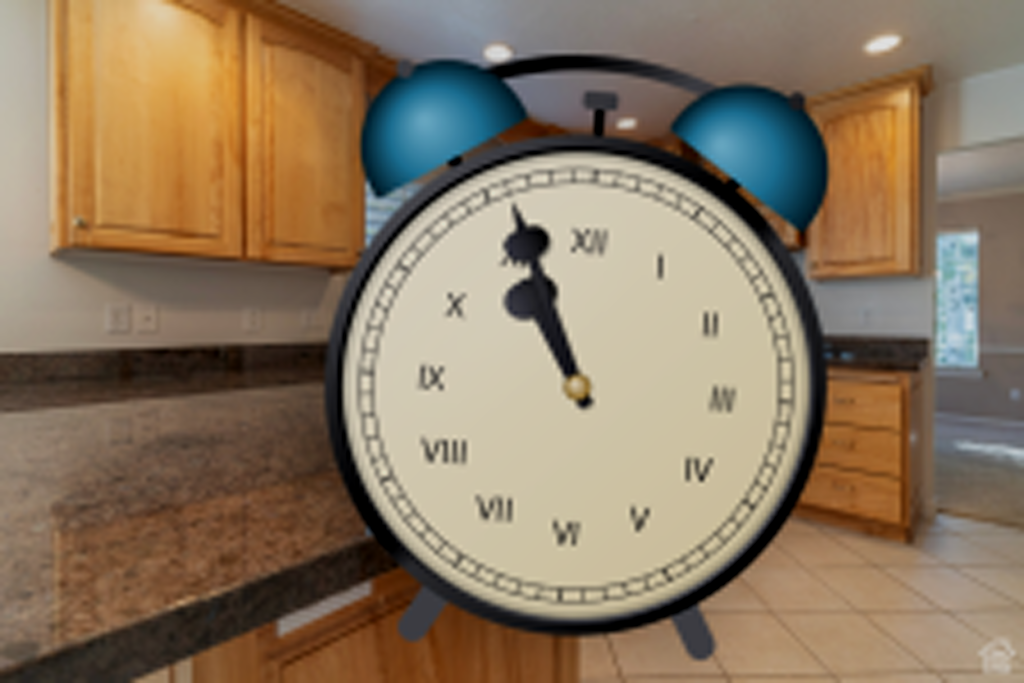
10:56
